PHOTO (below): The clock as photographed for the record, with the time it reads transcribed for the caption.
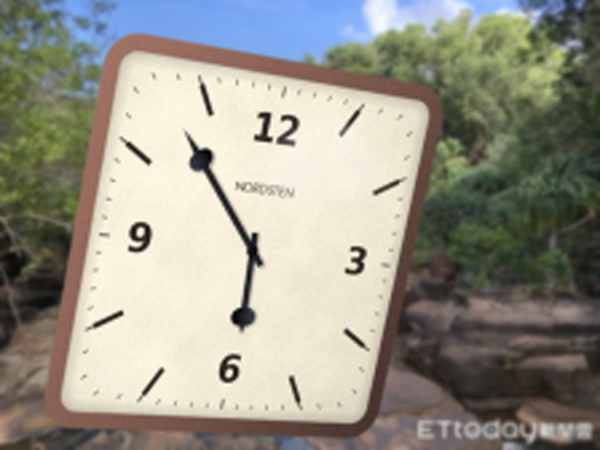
5:53
